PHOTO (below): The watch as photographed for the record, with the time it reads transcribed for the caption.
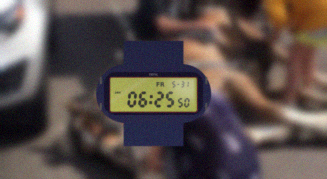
6:25:50
